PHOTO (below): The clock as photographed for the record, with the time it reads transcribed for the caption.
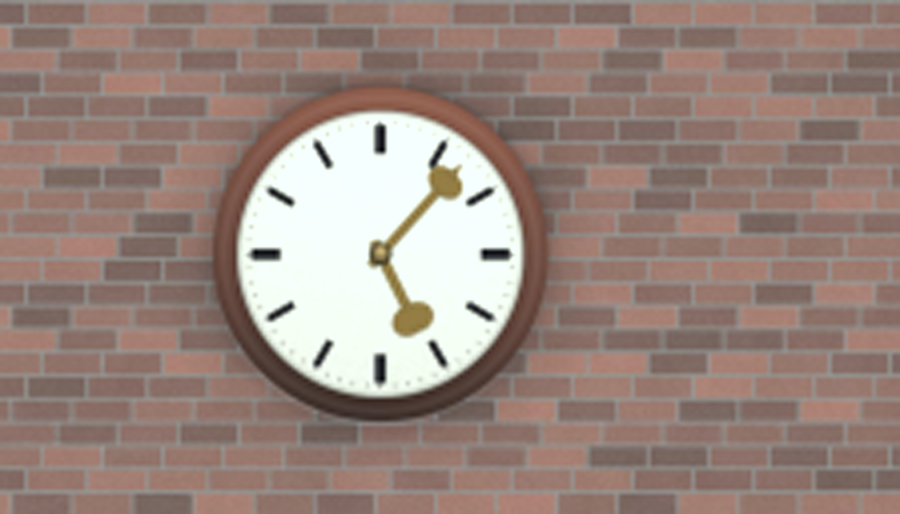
5:07
